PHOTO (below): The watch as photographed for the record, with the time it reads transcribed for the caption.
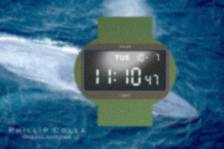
11:10:47
